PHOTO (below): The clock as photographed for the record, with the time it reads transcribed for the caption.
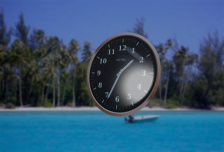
1:34
